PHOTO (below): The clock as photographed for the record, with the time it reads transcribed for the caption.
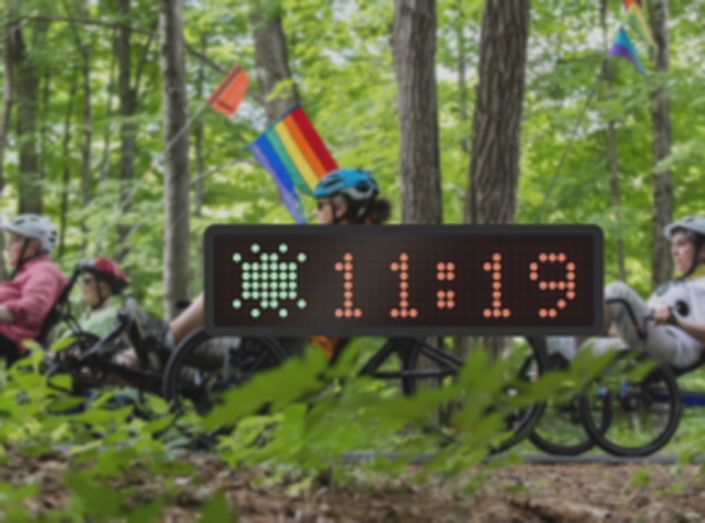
11:19
